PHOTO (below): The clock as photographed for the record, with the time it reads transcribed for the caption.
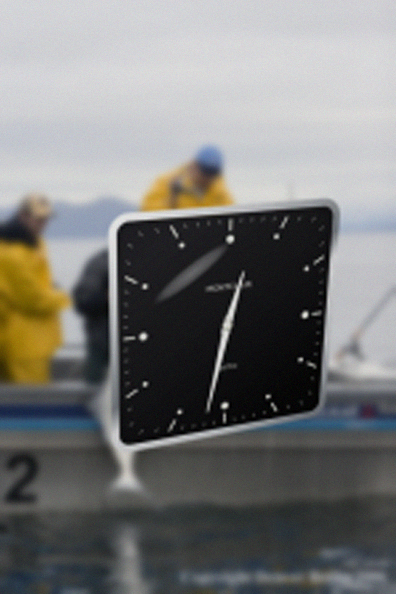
12:32
